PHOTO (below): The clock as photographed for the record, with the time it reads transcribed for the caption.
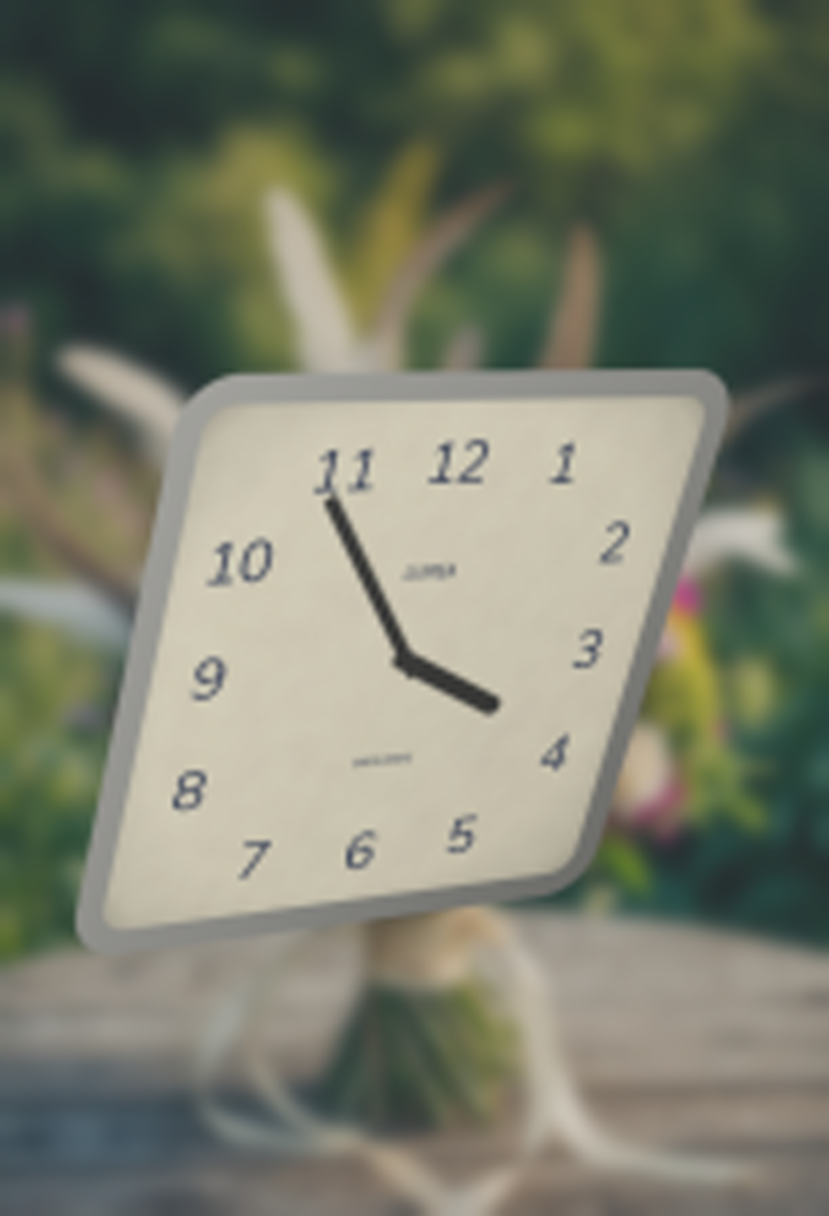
3:54
